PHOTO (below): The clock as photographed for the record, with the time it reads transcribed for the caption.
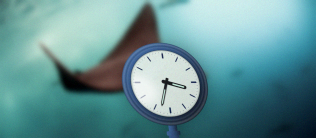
3:33
